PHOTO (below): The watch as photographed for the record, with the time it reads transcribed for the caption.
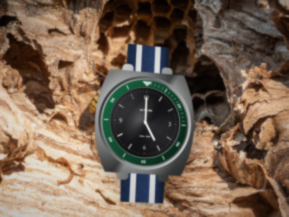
5:00
